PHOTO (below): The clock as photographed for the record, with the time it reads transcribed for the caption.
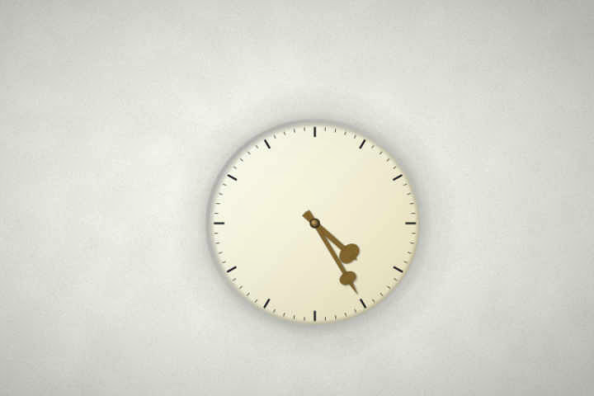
4:25
